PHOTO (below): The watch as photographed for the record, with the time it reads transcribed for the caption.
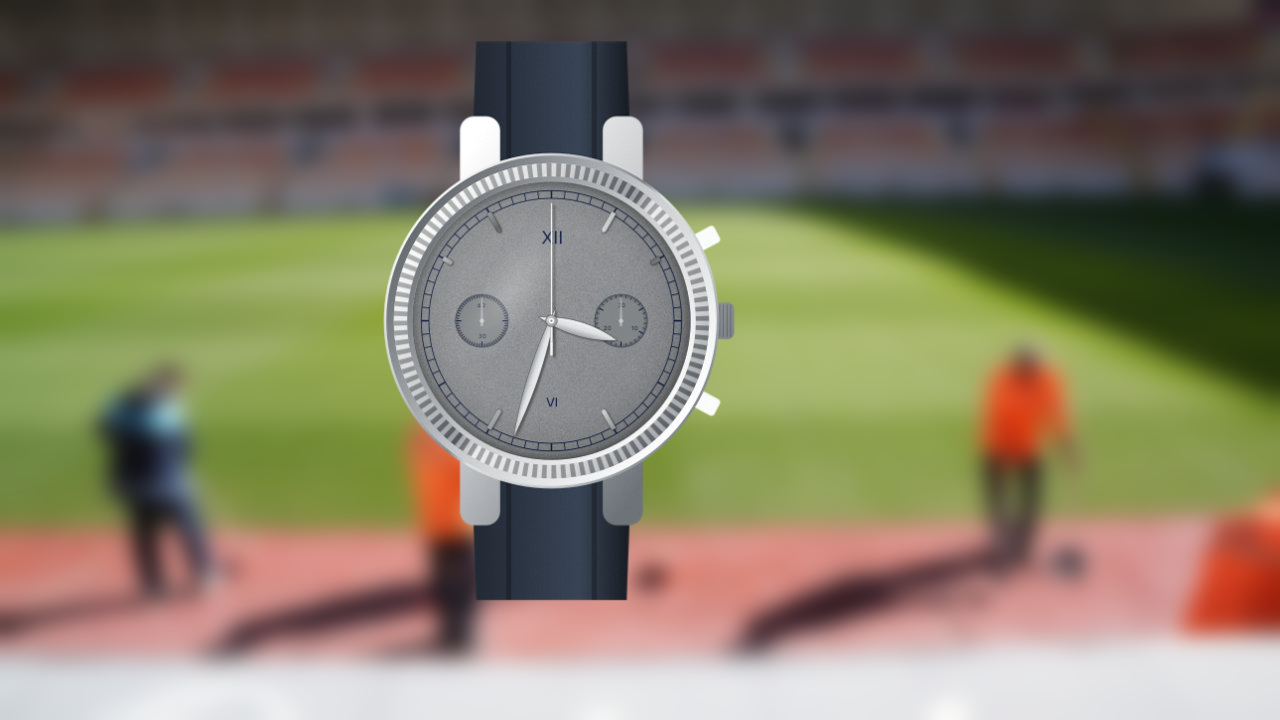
3:33
